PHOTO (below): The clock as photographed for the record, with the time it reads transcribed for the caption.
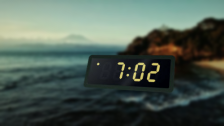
7:02
